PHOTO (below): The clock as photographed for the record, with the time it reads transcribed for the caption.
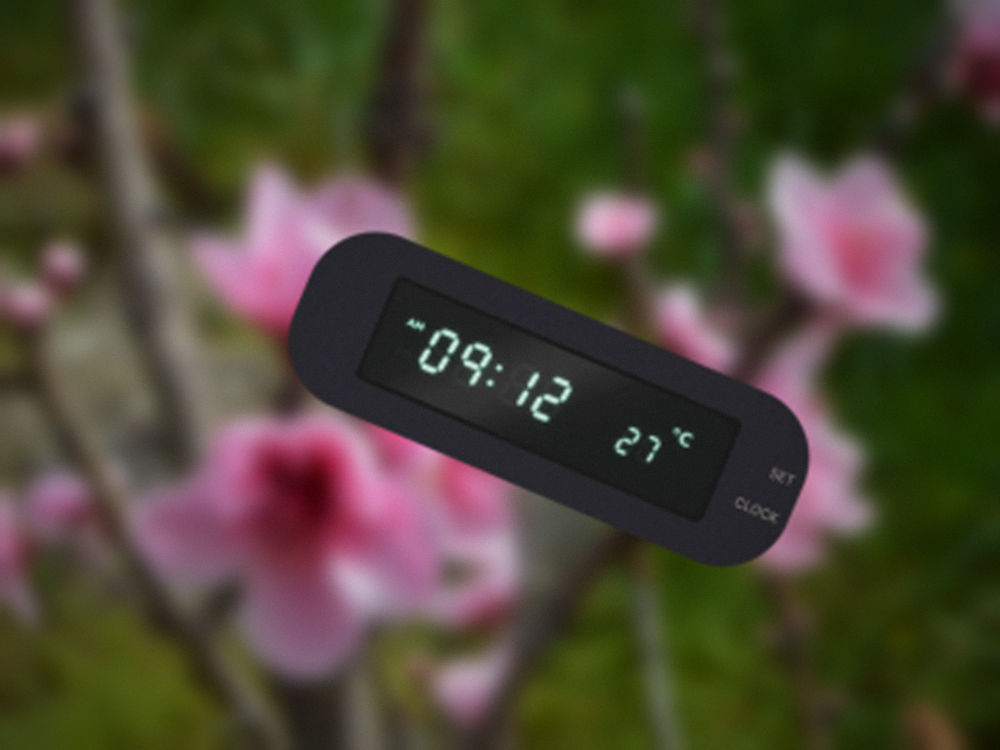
9:12
